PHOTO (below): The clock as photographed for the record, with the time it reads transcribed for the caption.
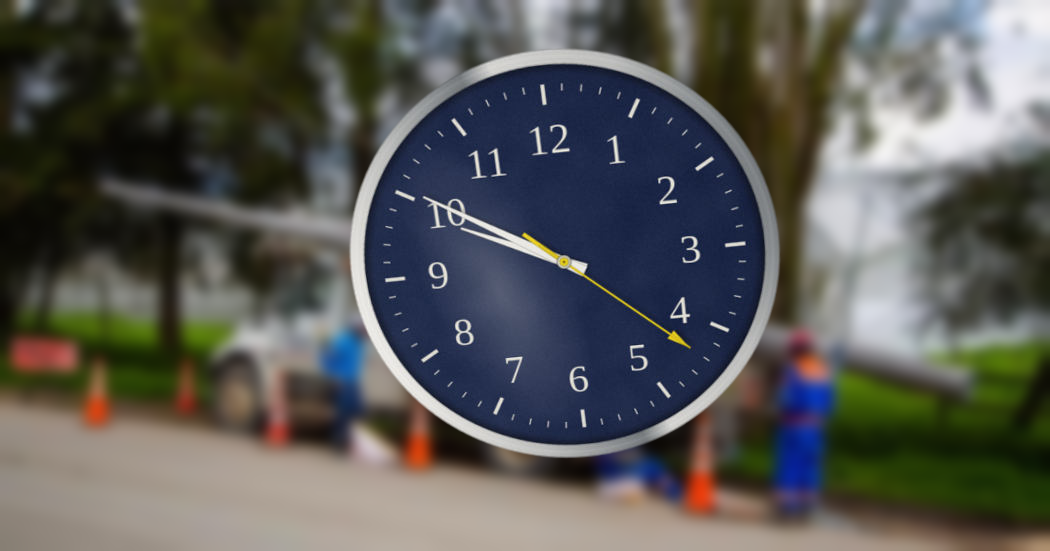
9:50:22
